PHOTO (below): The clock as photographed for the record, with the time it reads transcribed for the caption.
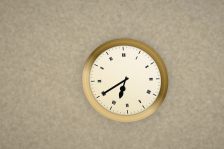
6:40
